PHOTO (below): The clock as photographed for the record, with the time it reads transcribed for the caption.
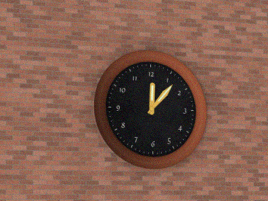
12:07
